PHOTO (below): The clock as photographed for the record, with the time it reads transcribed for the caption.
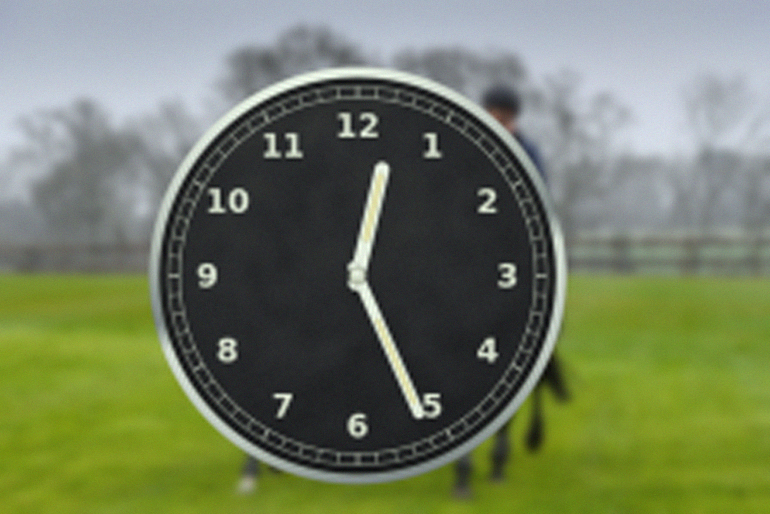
12:26
